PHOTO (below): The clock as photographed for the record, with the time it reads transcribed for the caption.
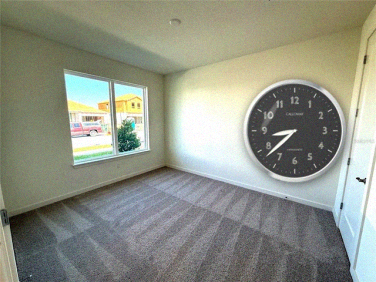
8:38
